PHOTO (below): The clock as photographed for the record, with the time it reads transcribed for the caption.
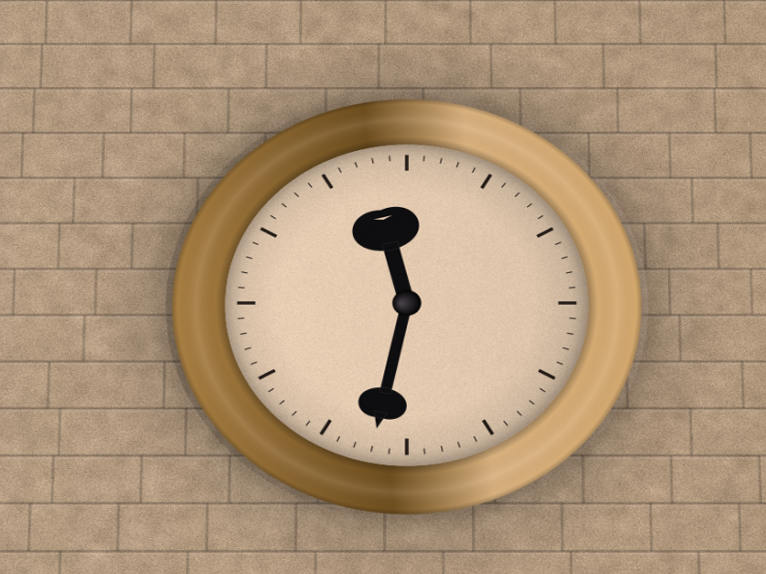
11:32
